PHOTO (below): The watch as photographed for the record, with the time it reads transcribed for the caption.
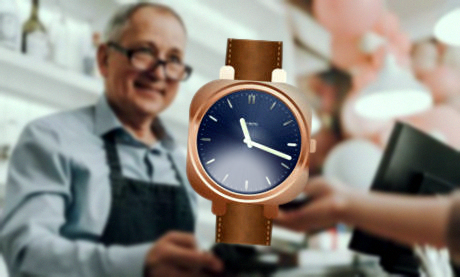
11:18
